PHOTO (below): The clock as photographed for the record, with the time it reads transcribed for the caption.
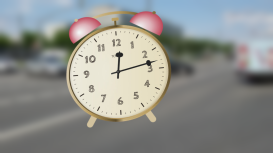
12:13
